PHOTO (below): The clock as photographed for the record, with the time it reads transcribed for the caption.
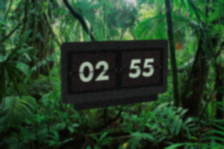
2:55
